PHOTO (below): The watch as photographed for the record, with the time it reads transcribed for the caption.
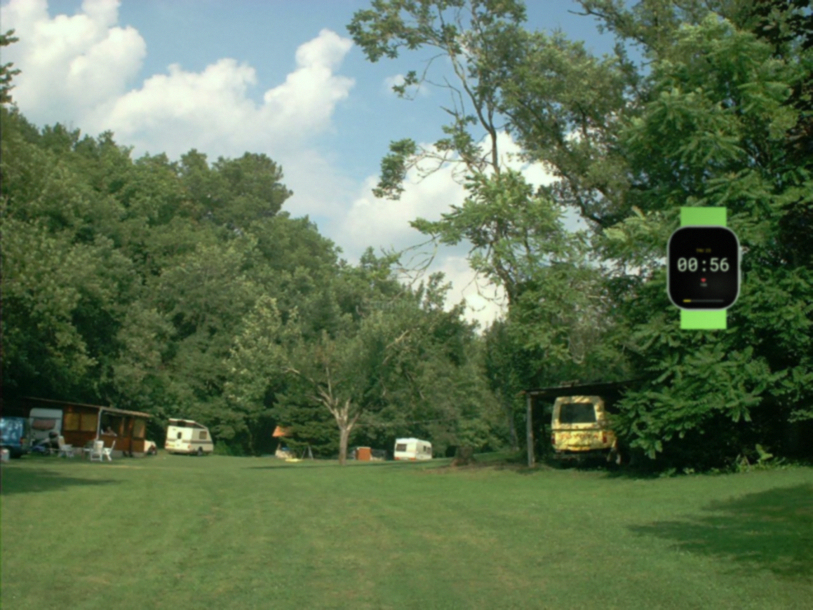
0:56
